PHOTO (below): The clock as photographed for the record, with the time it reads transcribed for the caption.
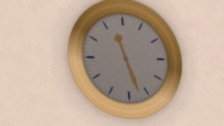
11:27
